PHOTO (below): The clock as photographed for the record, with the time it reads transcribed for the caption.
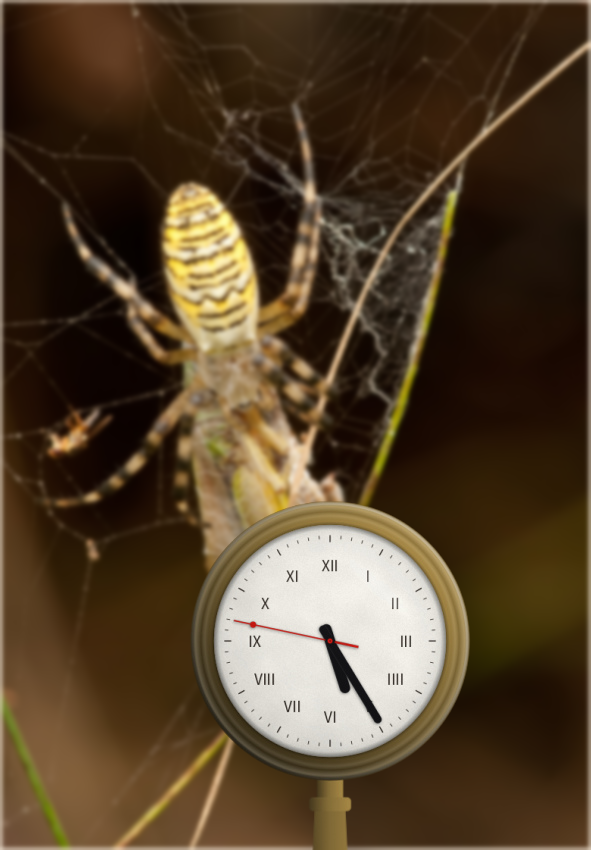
5:24:47
